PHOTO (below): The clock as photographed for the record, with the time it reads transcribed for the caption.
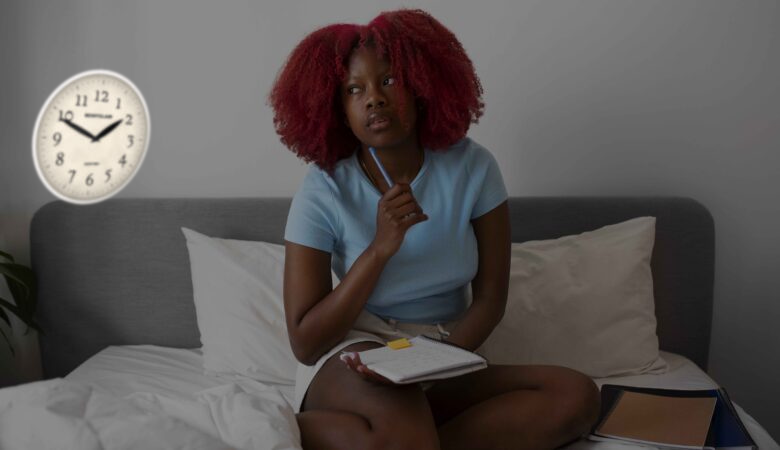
1:49
